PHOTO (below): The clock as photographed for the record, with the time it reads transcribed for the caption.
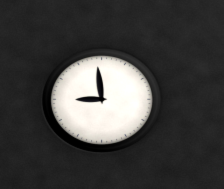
8:59
